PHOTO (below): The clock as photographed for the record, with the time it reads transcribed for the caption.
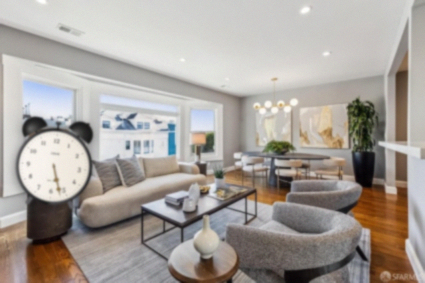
5:27
